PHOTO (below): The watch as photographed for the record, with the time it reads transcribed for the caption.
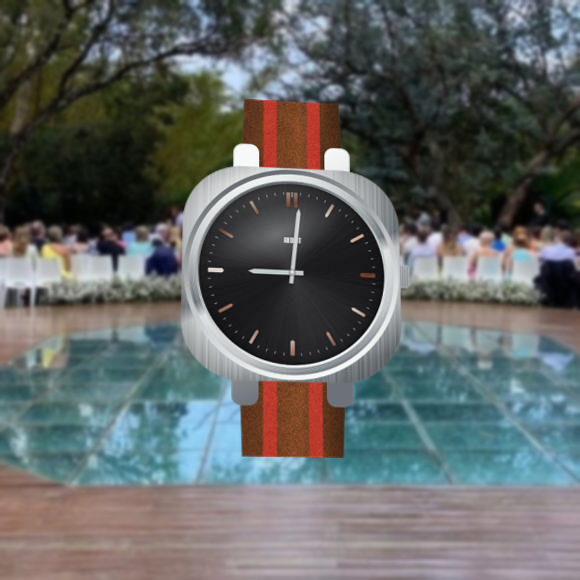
9:01
